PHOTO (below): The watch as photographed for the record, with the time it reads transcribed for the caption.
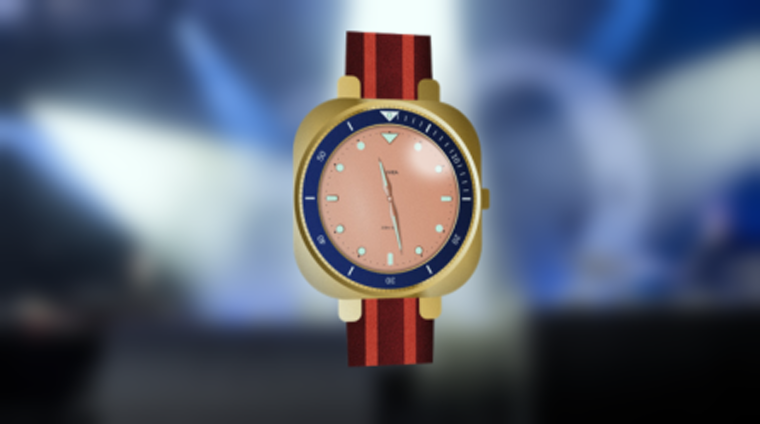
11:28
